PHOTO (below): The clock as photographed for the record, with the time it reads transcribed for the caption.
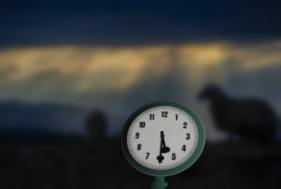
5:30
